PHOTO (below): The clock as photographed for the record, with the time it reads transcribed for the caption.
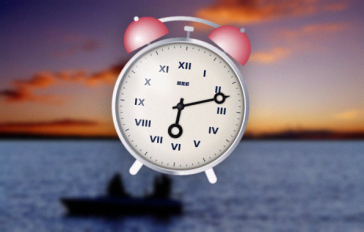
6:12
